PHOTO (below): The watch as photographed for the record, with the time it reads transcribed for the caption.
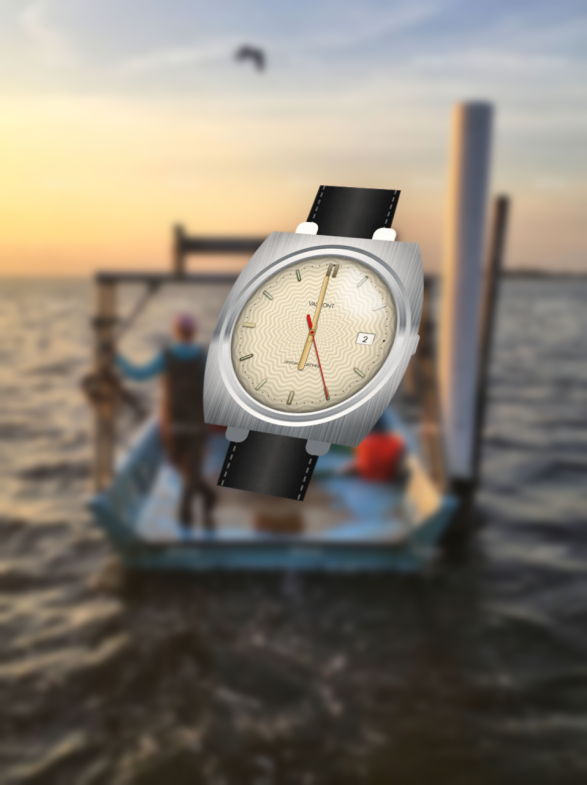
5:59:25
